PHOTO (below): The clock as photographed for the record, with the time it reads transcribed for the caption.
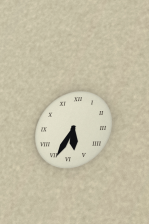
5:34
